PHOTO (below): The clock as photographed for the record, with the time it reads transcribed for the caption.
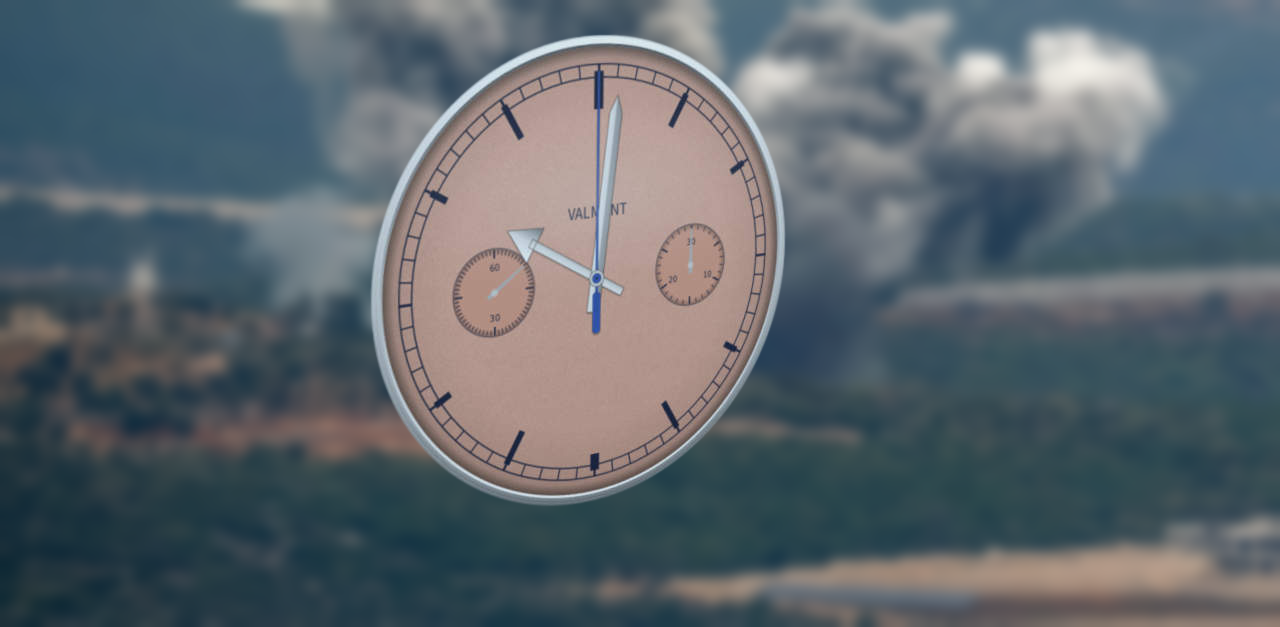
10:01:09
